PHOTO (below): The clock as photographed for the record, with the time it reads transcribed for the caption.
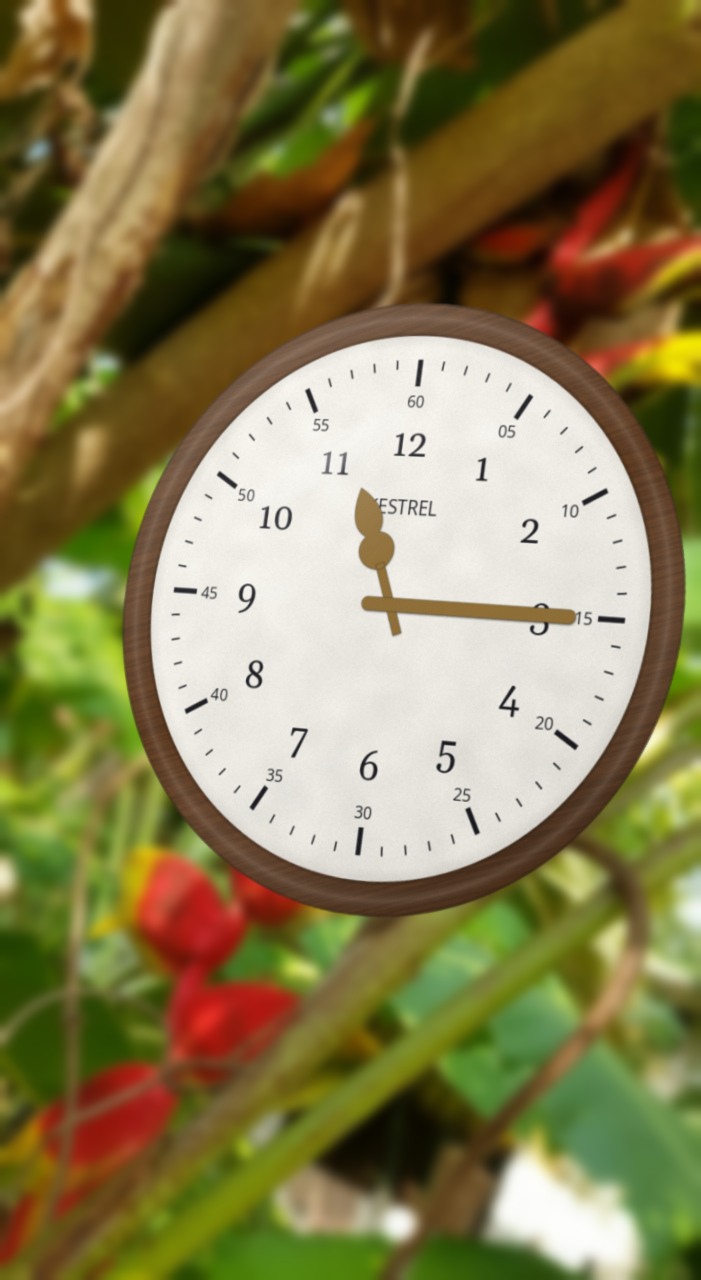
11:15
